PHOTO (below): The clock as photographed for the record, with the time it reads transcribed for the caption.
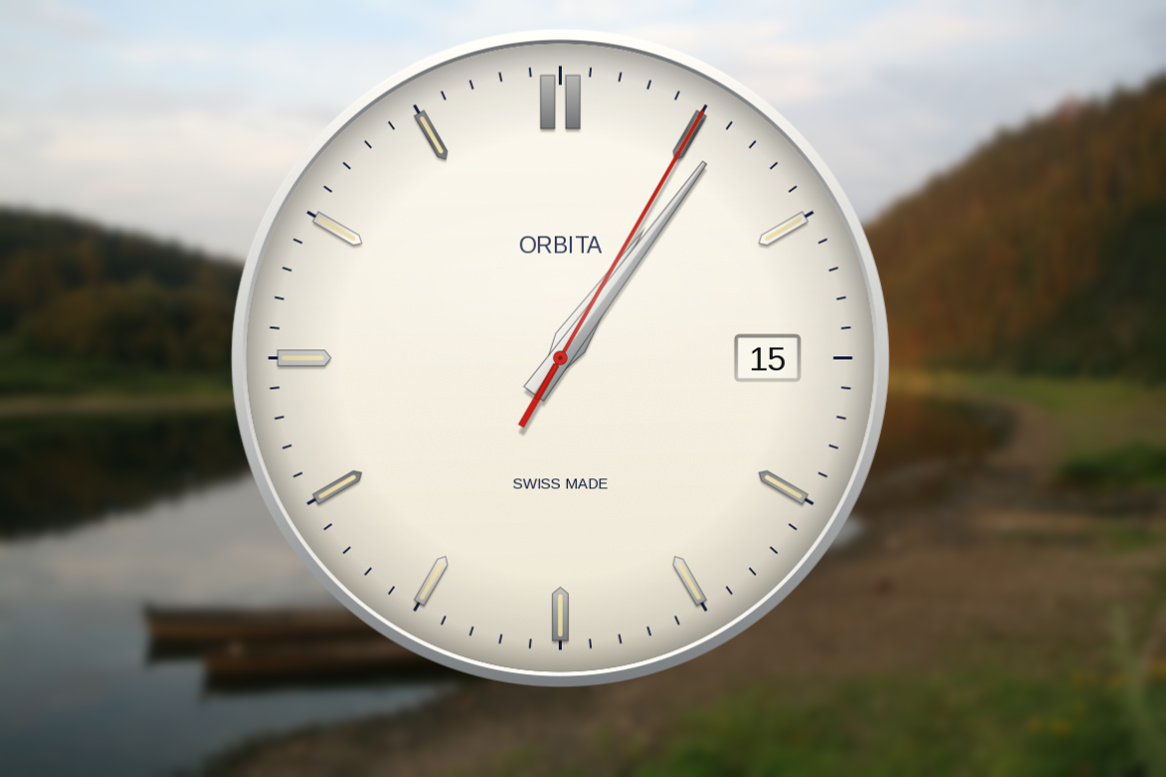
1:06:05
